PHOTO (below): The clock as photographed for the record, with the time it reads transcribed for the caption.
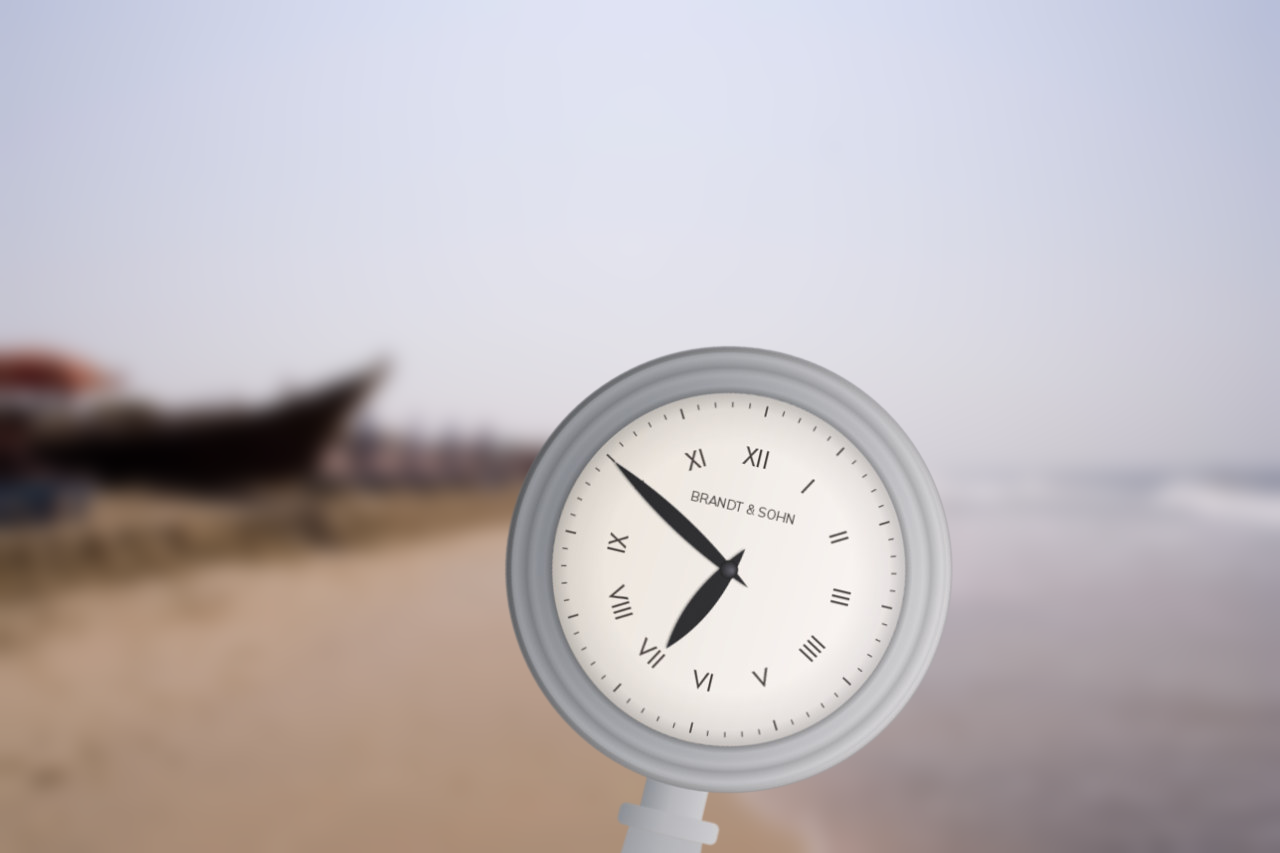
6:50
